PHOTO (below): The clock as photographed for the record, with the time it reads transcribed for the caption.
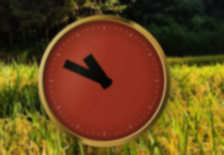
10:49
